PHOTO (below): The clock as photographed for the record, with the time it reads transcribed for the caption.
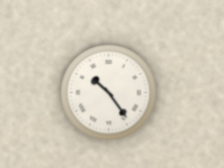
10:24
